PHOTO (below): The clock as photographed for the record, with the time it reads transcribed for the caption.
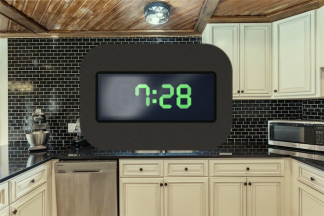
7:28
